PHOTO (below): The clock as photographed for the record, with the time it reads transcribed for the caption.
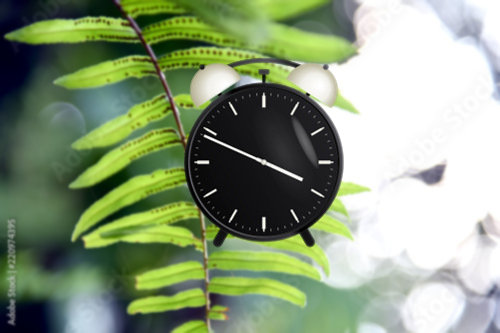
3:49
